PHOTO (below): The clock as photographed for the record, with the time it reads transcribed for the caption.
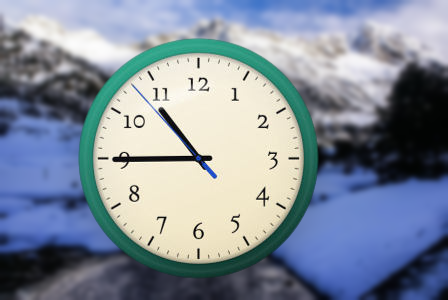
10:44:53
